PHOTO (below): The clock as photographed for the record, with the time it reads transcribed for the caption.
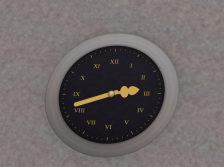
2:42
